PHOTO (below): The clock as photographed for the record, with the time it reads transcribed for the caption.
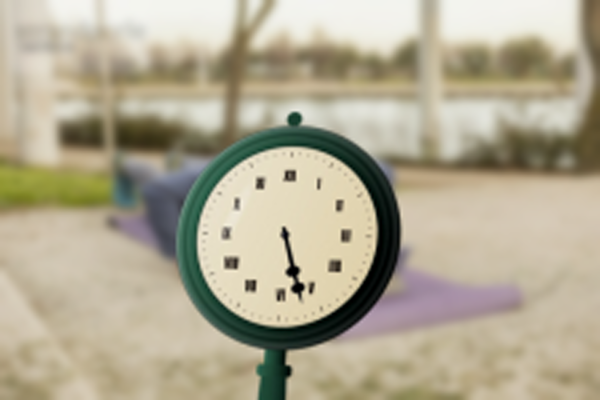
5:27
